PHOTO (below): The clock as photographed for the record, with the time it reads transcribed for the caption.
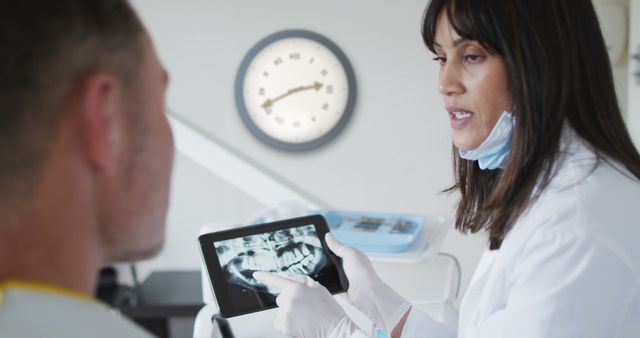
2:41
